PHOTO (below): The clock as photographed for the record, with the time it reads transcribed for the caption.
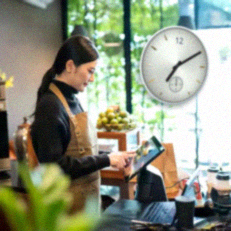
7:10
